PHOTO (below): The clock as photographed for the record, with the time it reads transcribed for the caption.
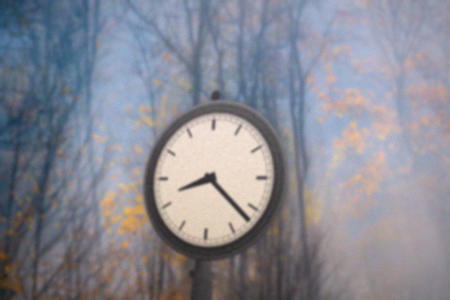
8:22
